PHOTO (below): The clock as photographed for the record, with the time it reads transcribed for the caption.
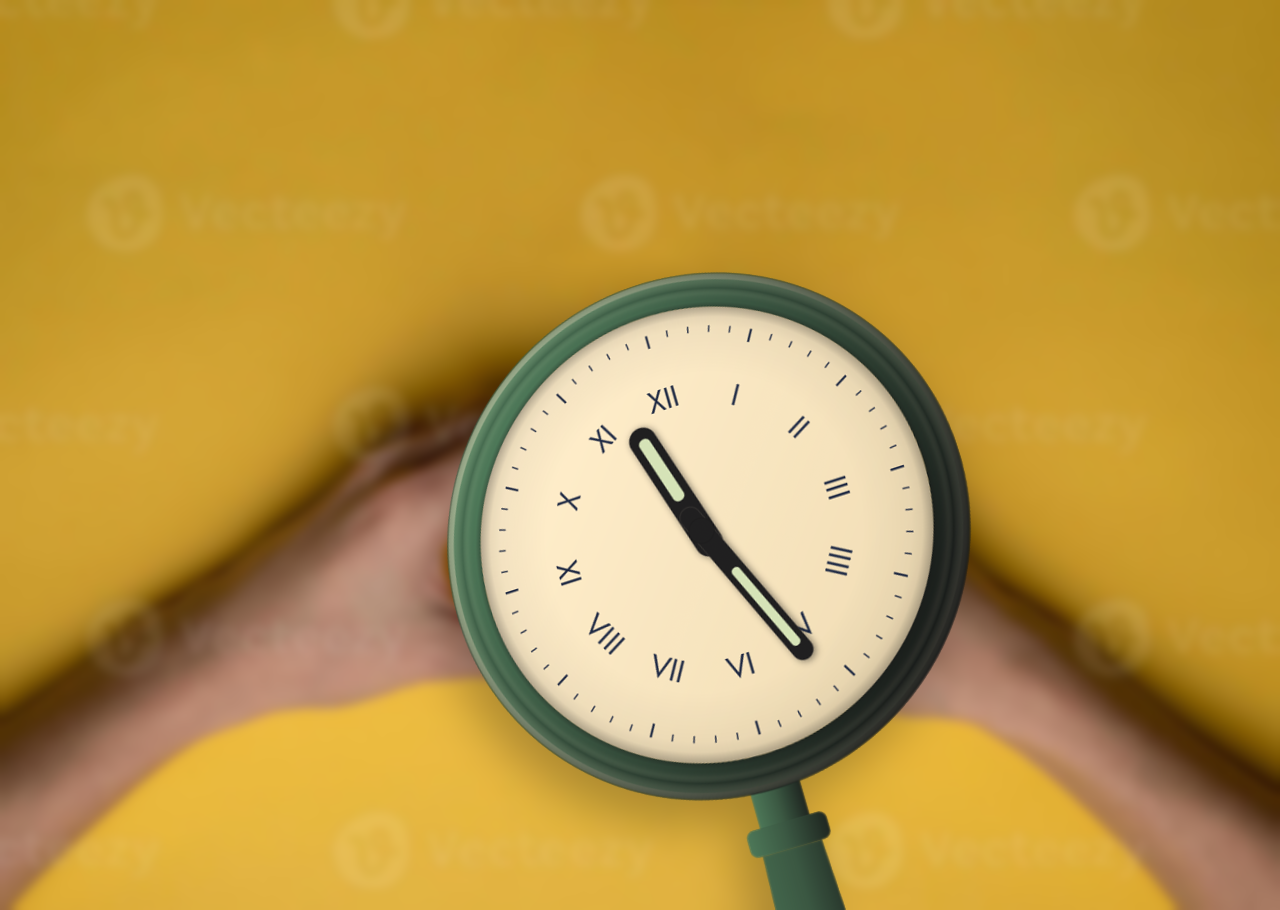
11:26
